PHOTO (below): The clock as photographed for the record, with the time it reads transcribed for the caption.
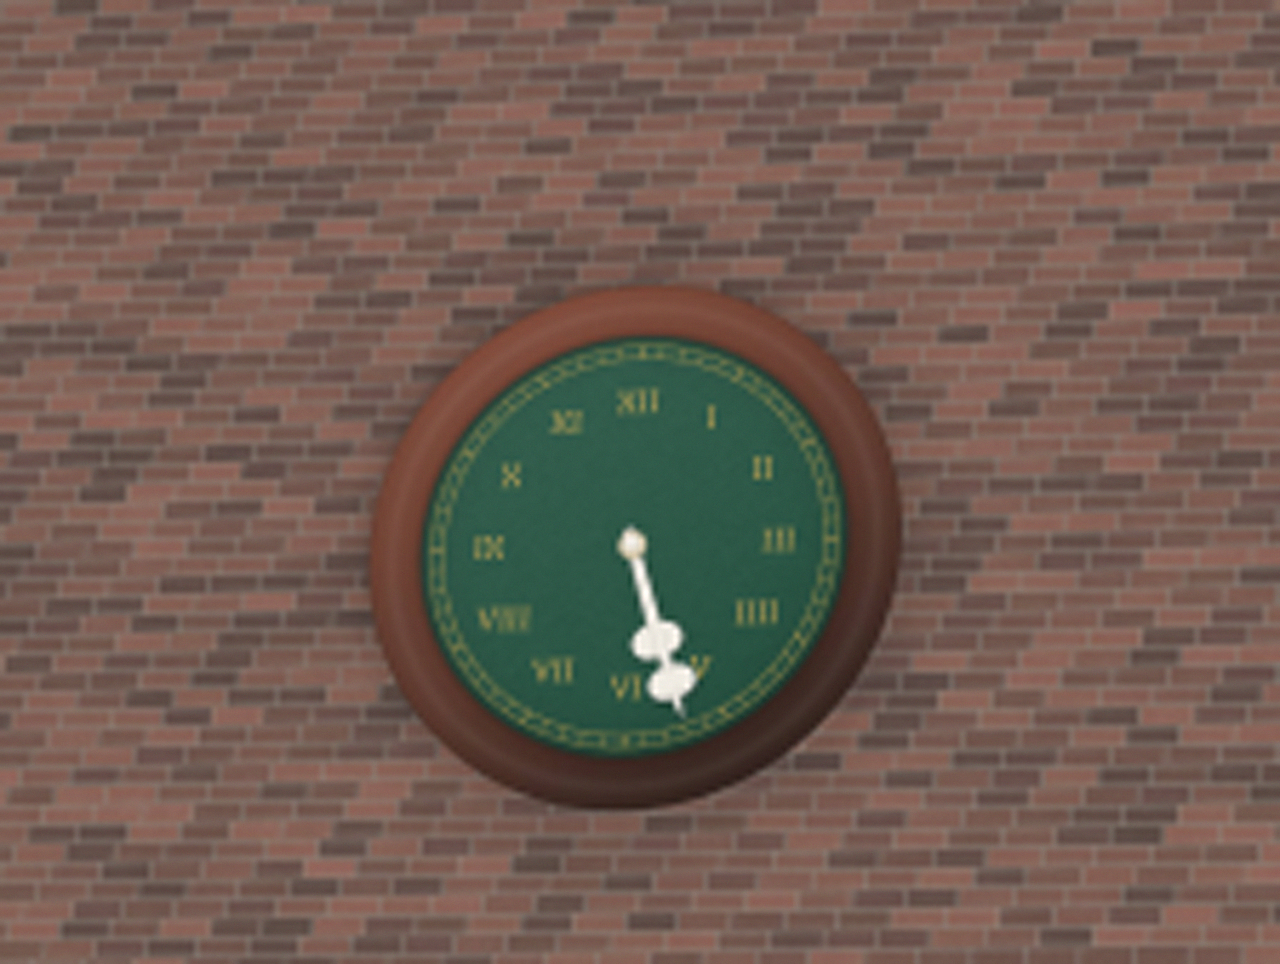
5:27
